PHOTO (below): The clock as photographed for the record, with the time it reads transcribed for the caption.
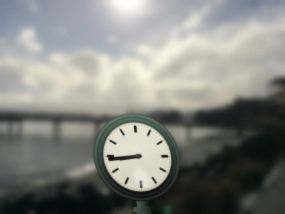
8:44
